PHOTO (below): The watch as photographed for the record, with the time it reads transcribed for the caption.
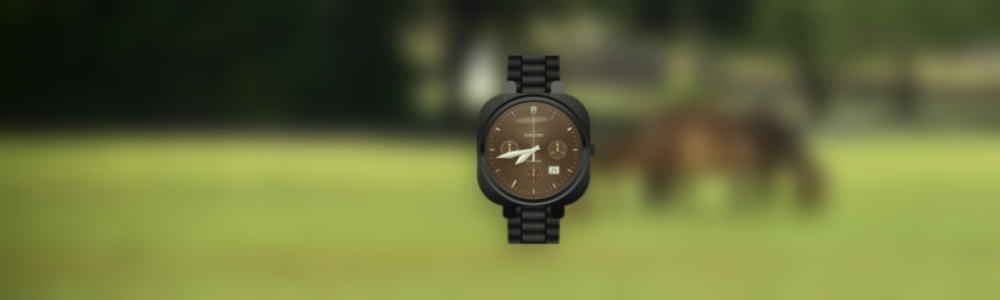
7:43
